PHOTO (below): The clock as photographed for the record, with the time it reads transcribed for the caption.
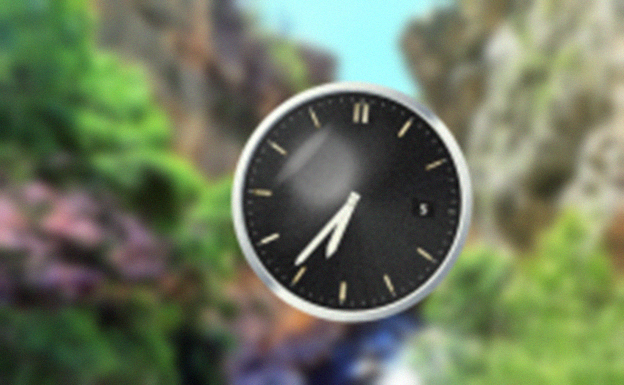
6:36
